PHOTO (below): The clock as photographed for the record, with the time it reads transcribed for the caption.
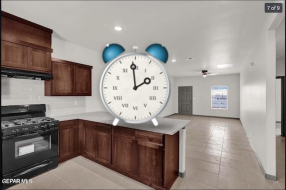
1:59
